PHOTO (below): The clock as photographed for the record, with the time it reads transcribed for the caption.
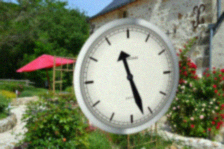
11:27
